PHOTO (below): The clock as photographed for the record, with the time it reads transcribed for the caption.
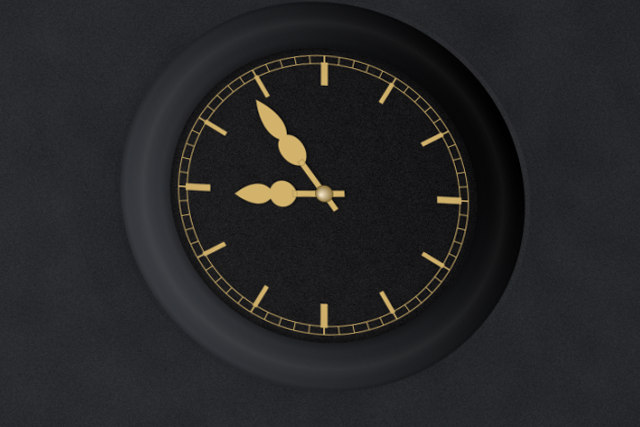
8:54
